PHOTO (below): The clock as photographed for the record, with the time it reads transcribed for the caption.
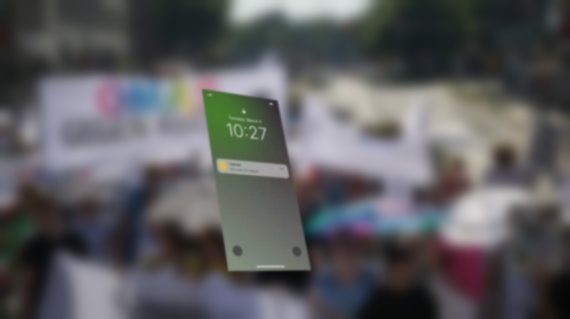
10:27
